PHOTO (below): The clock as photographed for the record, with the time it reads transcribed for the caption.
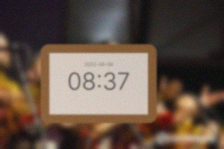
8:37
